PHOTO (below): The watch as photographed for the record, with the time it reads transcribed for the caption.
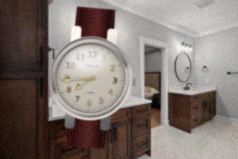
7:44
